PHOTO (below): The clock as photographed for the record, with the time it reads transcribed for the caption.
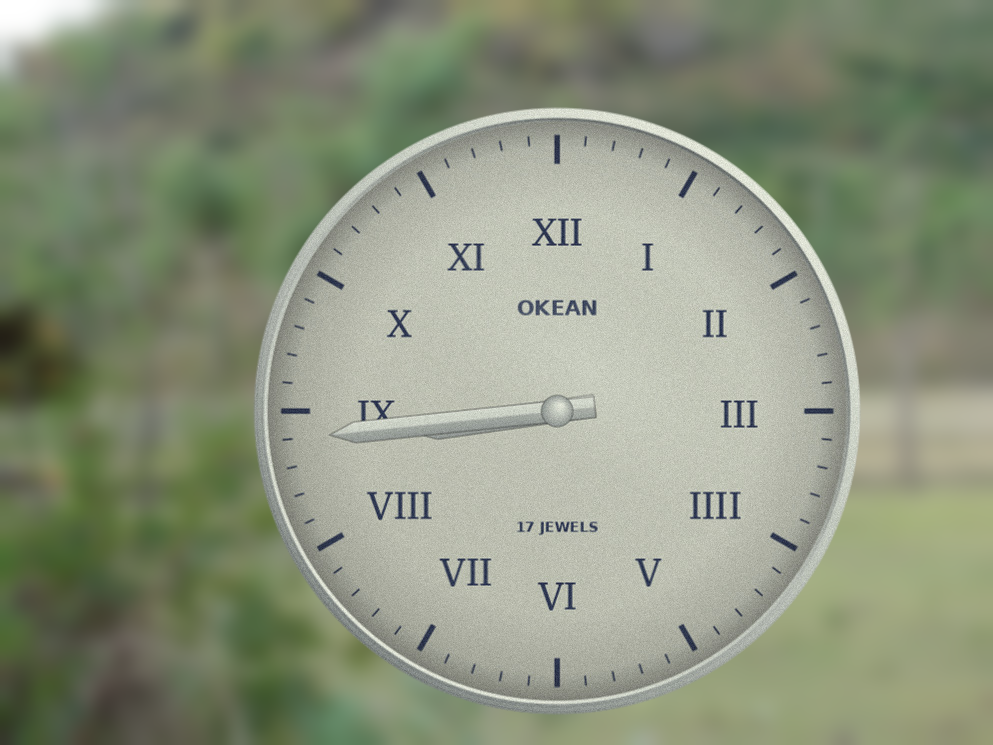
8:44
